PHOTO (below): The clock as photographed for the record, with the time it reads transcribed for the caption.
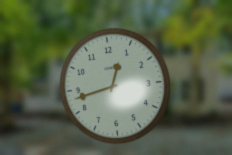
12:43
